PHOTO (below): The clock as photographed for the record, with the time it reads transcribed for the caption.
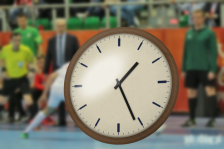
1:26
